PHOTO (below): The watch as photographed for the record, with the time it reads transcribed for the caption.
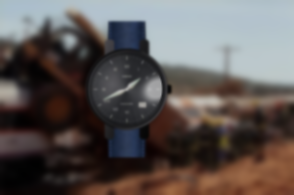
1:41
